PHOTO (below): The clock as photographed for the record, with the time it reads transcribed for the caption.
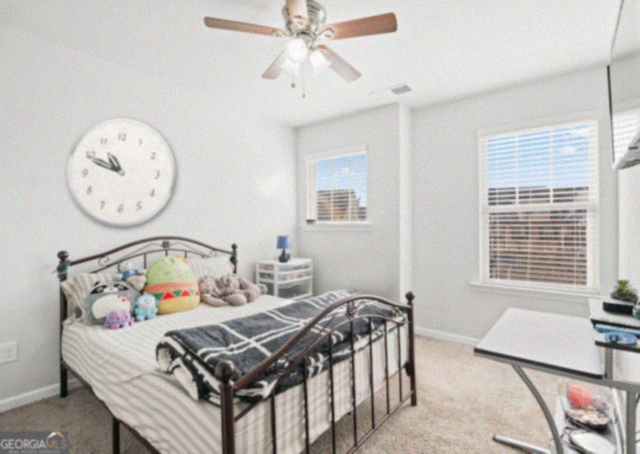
10:49
